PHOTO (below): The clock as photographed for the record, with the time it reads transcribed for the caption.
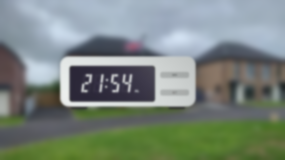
21:54
